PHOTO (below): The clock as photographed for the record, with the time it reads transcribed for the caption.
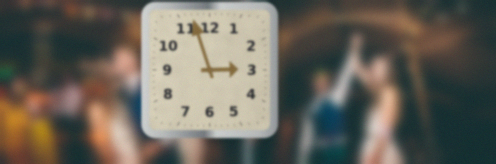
2:57
